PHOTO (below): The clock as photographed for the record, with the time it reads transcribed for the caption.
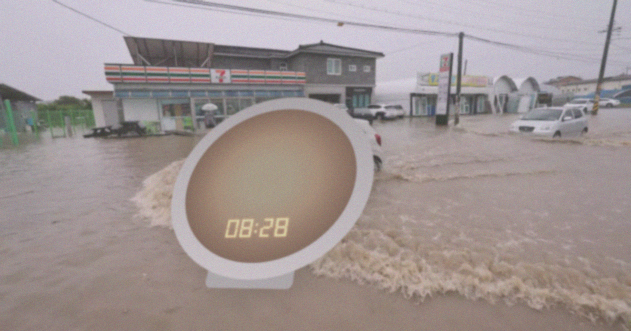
8:28
